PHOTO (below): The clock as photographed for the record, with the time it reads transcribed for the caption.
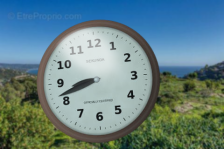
8:42
